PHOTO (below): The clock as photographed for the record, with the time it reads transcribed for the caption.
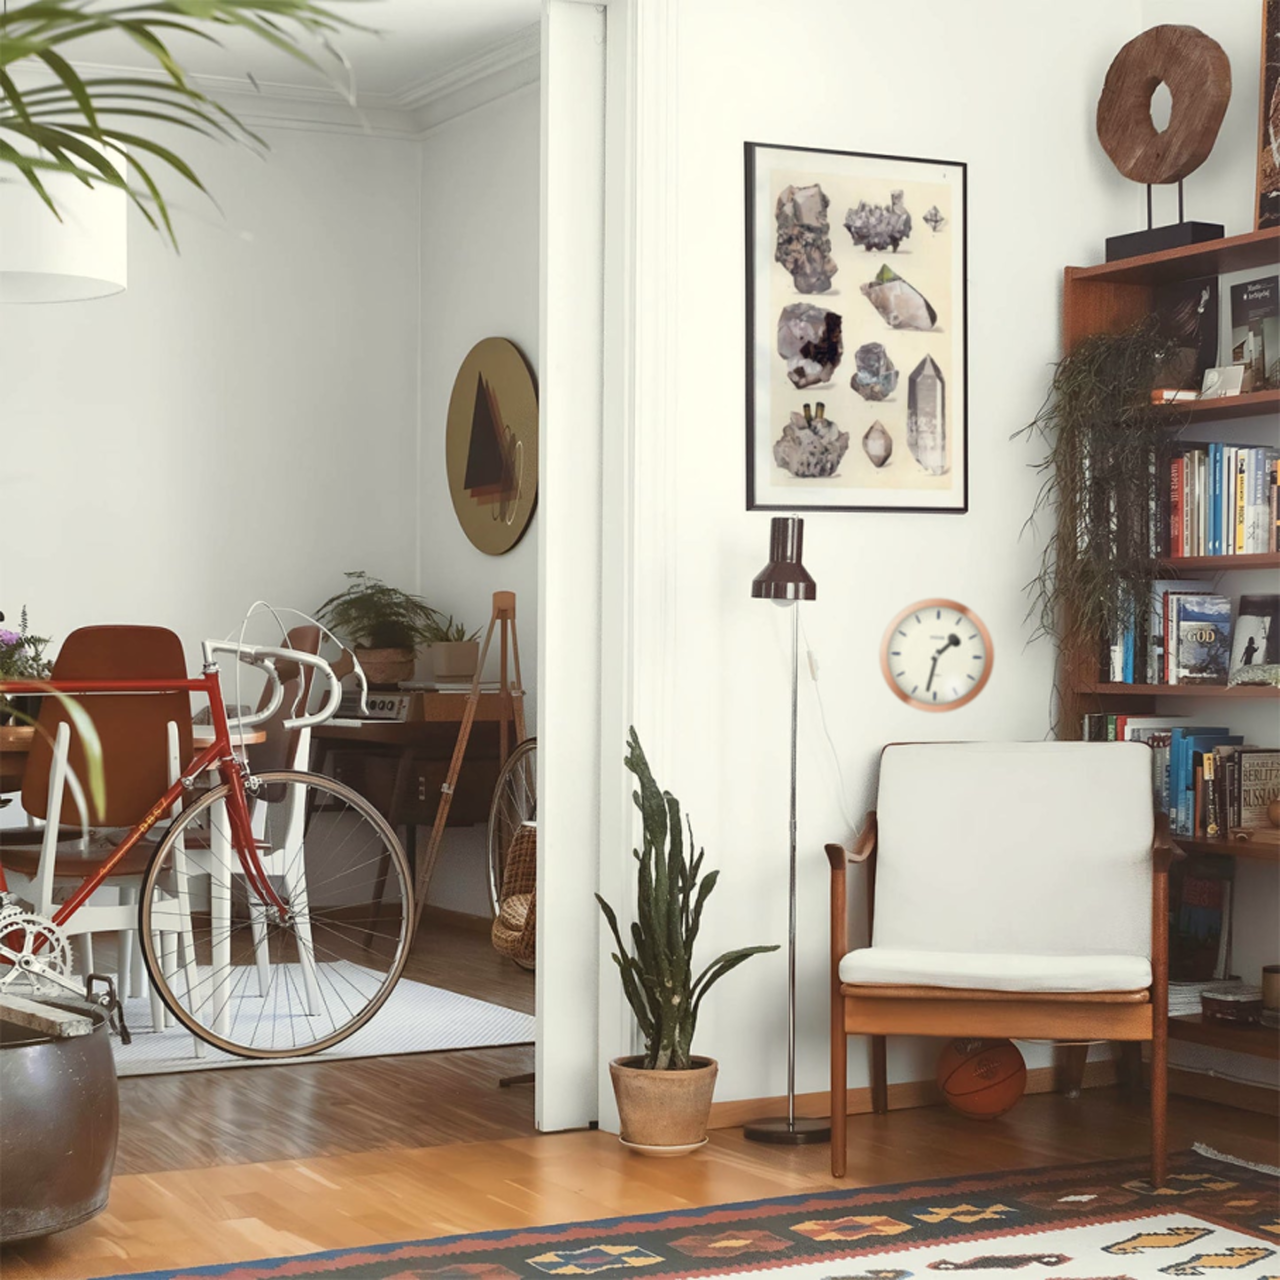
1:32
